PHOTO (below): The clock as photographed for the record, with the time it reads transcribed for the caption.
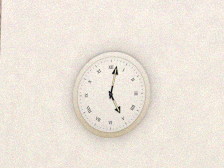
5:02
